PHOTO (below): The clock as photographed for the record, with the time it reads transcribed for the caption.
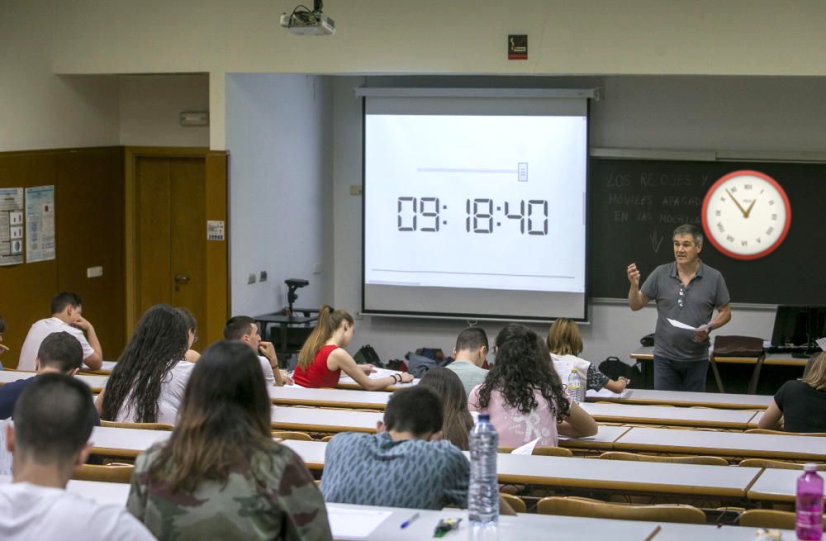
12:53
